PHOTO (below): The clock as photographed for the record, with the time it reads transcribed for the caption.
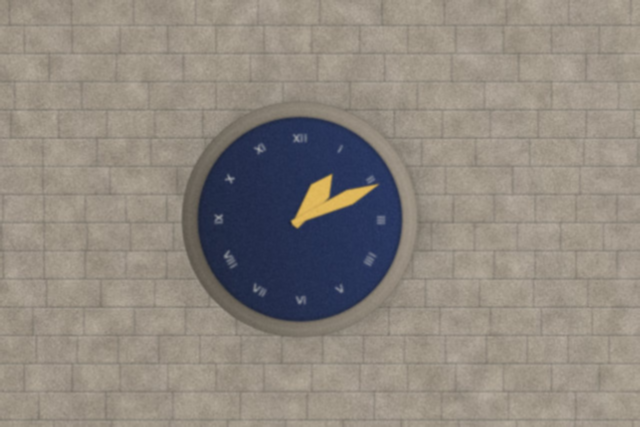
1:11
